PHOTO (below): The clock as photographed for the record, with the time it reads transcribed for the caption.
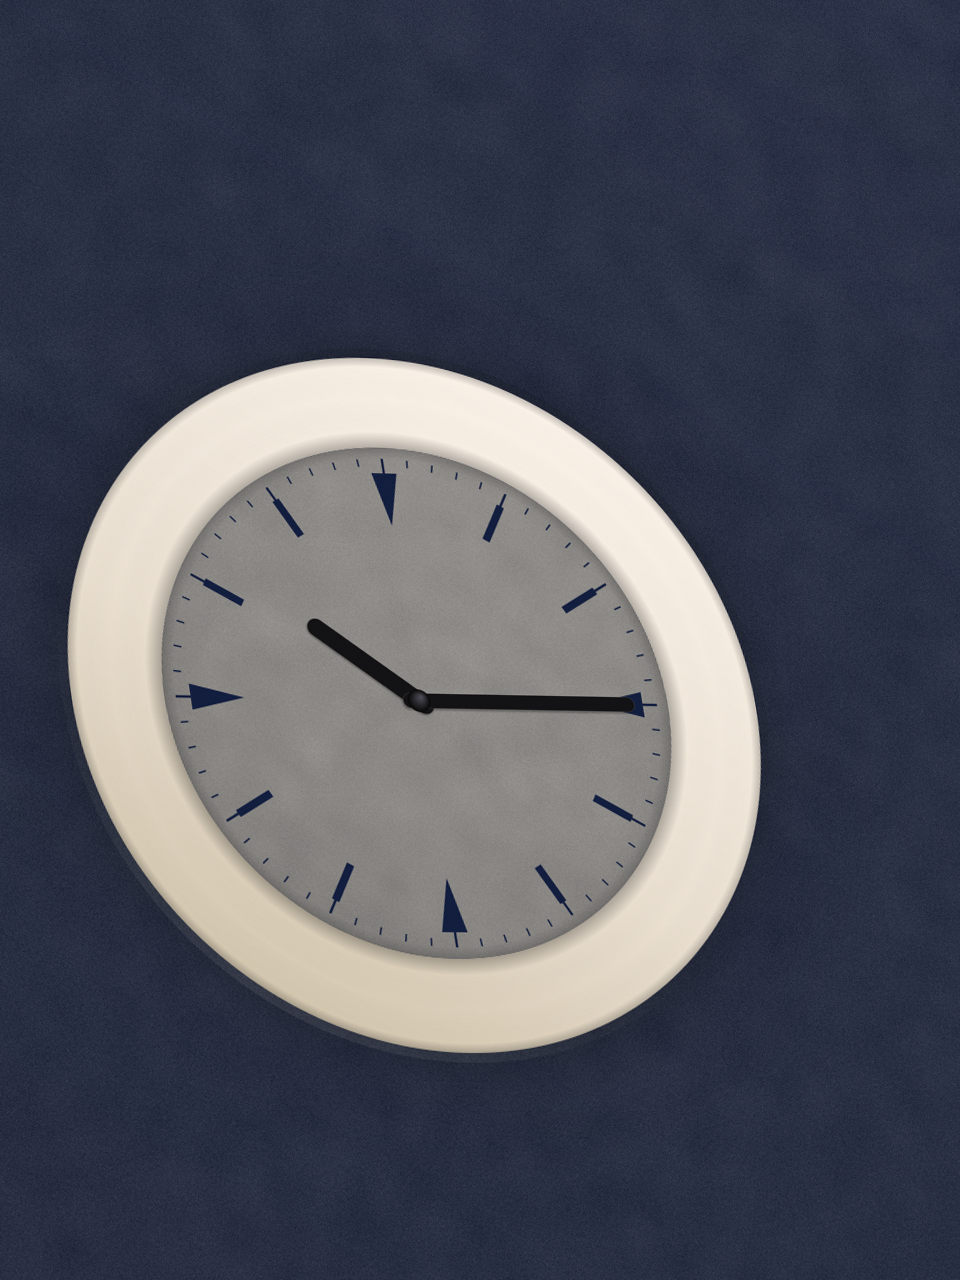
10:15
